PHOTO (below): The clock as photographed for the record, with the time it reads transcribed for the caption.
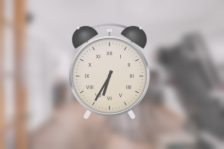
6:35
